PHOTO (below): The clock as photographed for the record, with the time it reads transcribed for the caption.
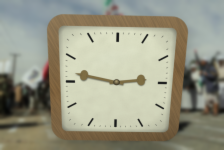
2:47
